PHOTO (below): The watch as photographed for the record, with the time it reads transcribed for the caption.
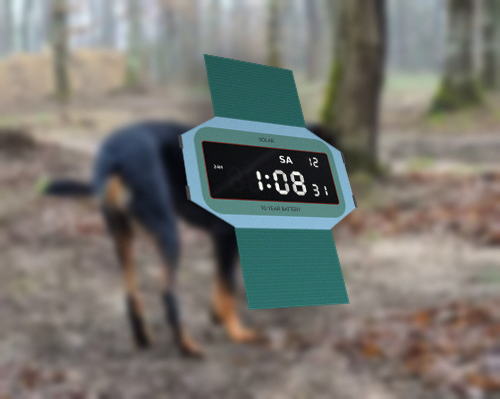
1:08:31
